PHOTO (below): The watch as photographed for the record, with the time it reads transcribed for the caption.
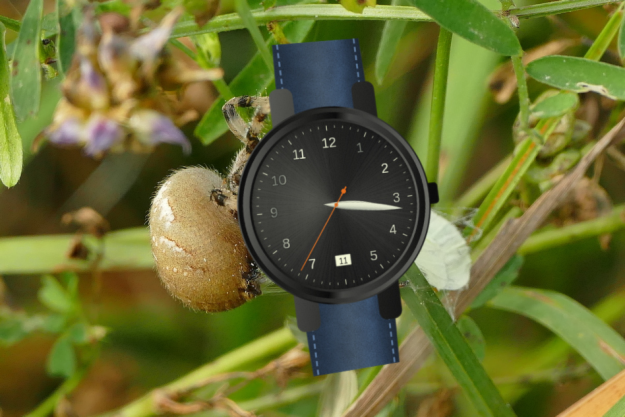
3:16:36
